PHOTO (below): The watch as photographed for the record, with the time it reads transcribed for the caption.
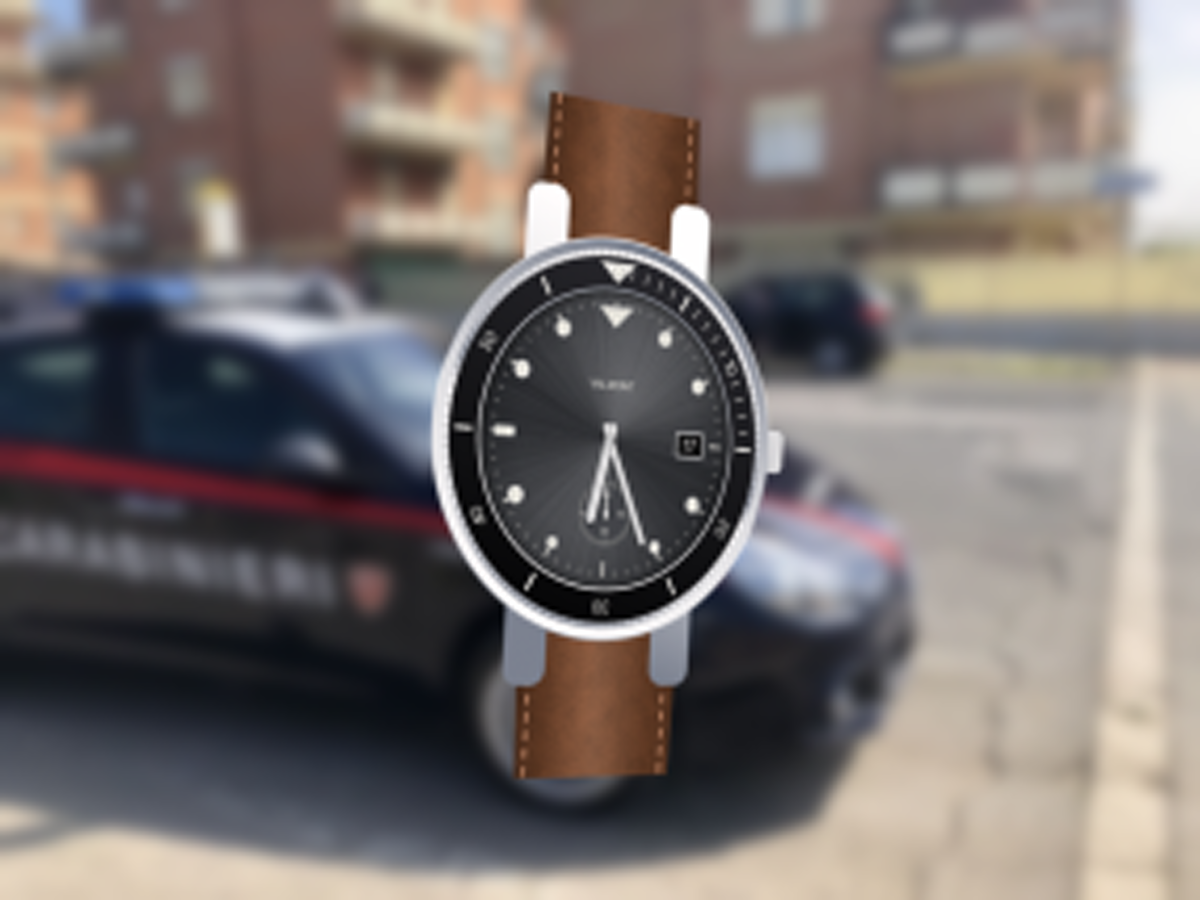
6:26
